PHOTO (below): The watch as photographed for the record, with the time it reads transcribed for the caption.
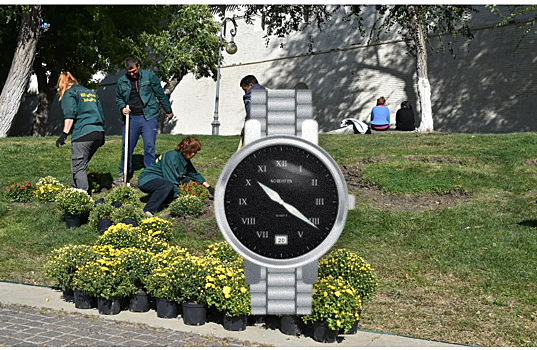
10:21
